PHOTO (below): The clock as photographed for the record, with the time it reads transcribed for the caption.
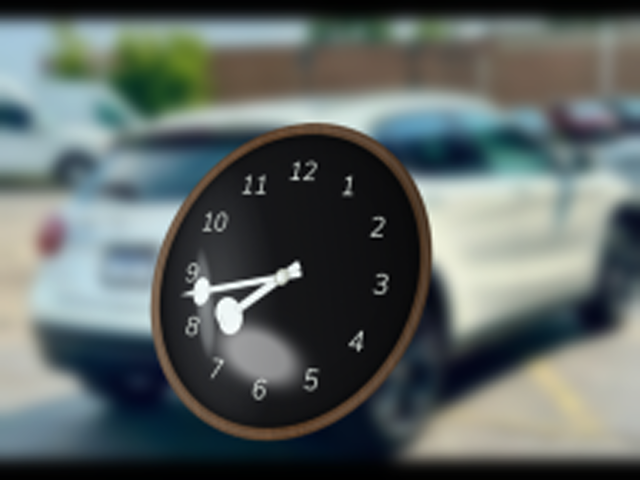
7:43
